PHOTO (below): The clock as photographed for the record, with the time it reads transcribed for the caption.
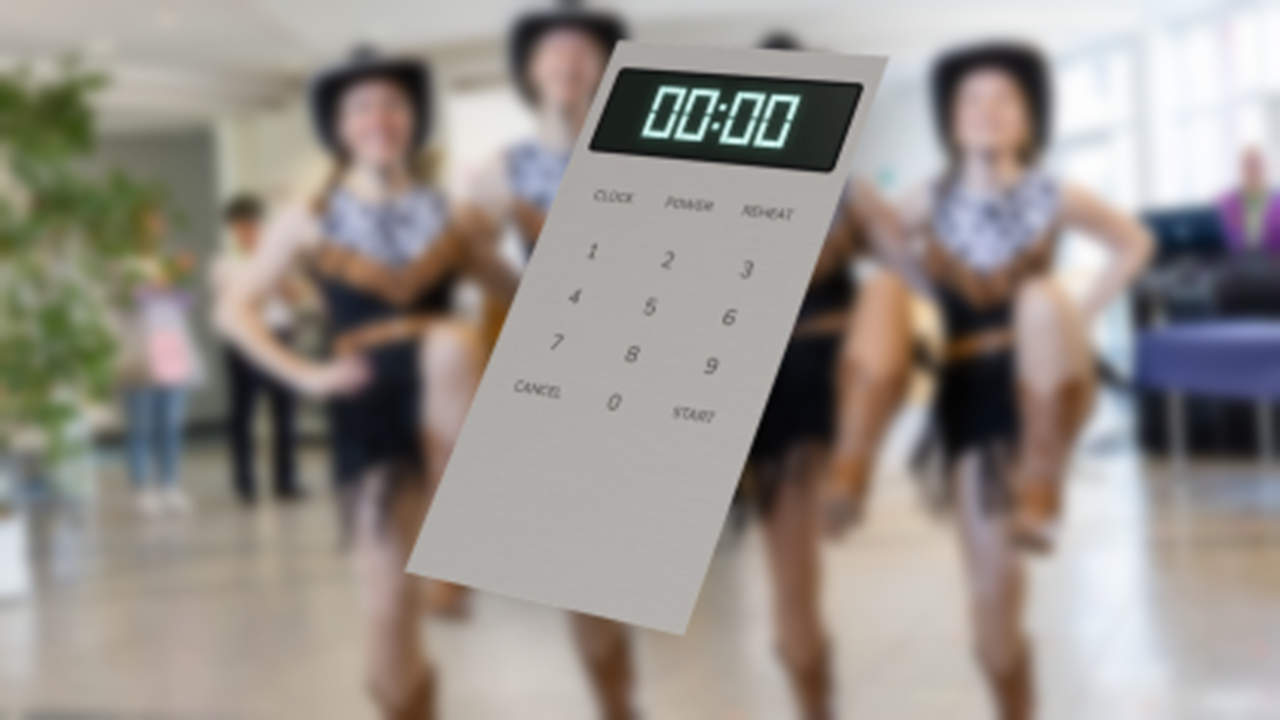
0:00
